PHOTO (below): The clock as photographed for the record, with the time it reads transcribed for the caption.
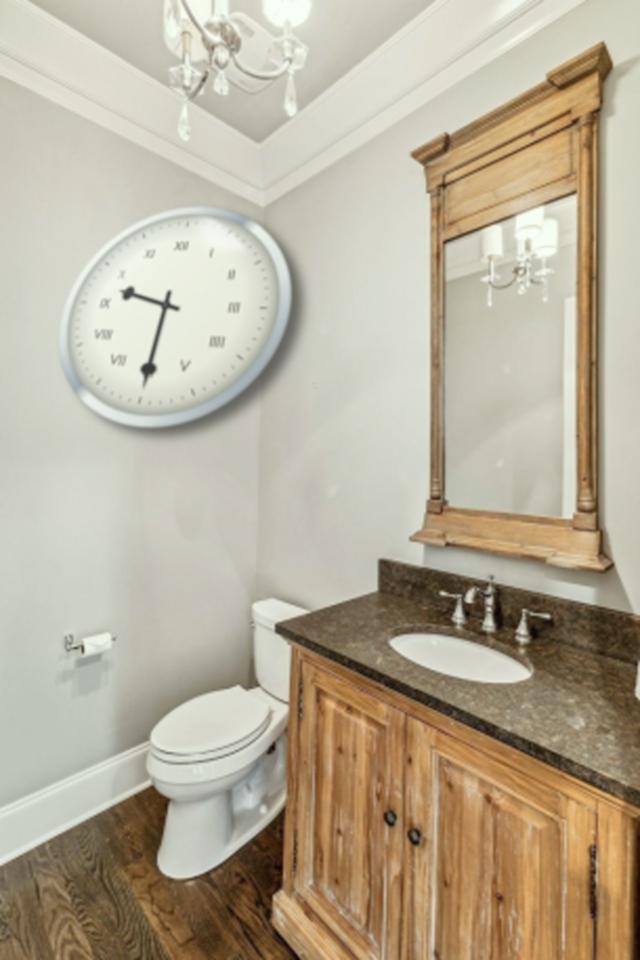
9:30
